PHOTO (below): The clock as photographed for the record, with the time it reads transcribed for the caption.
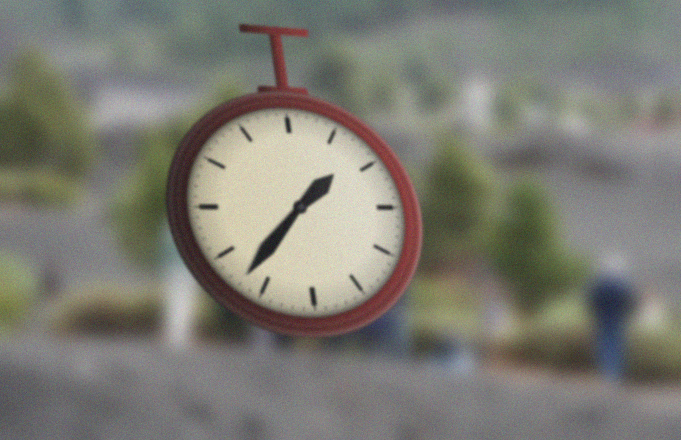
1:37
